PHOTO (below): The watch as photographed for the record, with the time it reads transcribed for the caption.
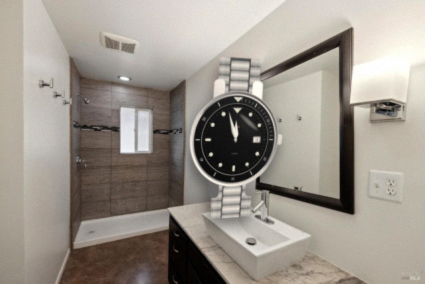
11:57
